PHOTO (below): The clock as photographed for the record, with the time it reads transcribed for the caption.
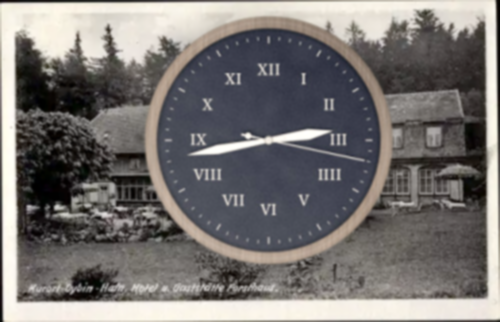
2:43:17
